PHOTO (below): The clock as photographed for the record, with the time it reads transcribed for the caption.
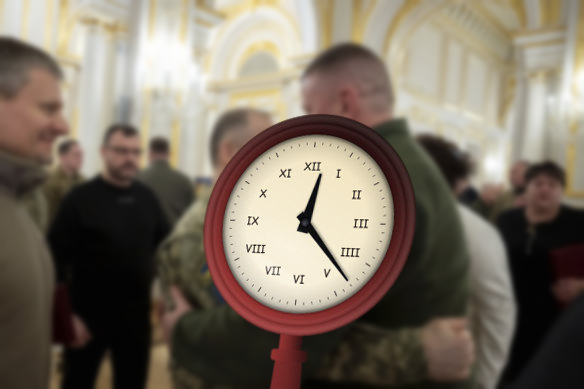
12:23
